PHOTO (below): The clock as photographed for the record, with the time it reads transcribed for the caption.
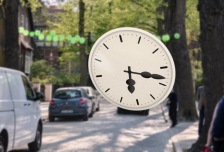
6:18
